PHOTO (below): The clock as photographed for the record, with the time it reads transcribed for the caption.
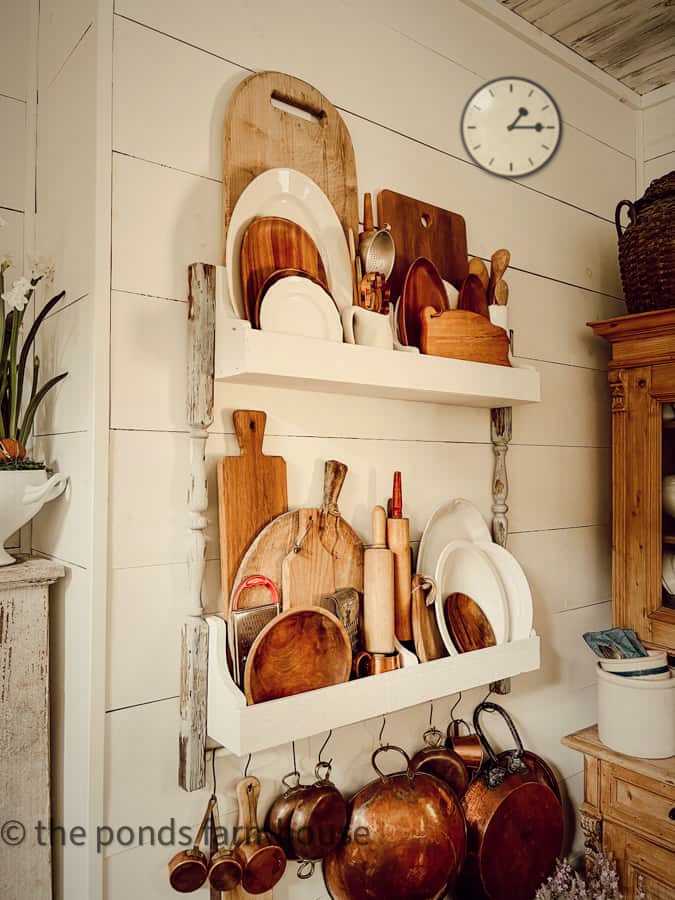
1:15
